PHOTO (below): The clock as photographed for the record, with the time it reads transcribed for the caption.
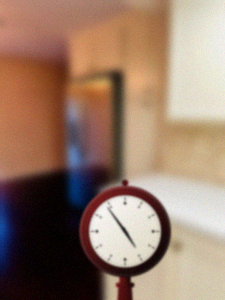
4:54
